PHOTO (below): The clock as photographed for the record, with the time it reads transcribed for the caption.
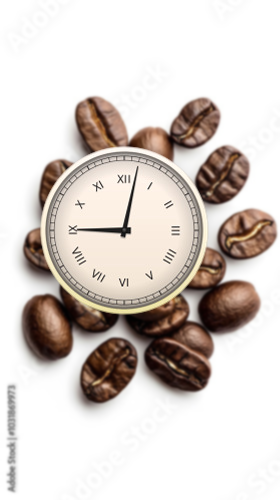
9:02
